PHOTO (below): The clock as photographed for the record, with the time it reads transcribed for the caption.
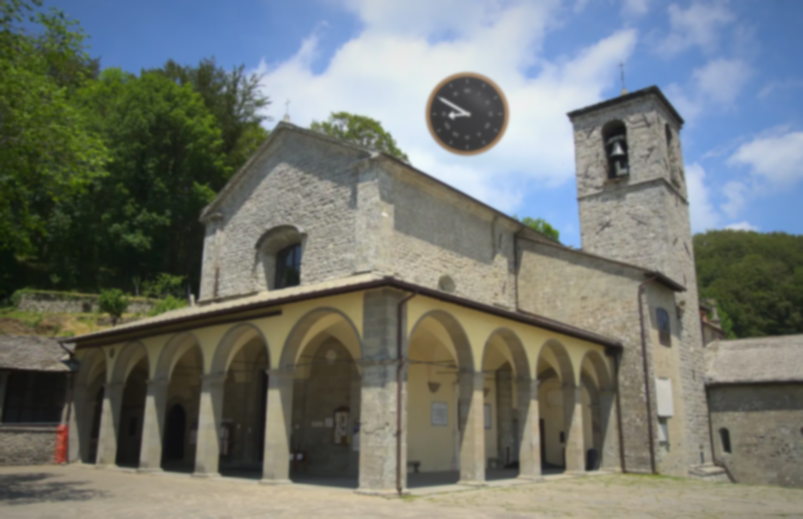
8:50
